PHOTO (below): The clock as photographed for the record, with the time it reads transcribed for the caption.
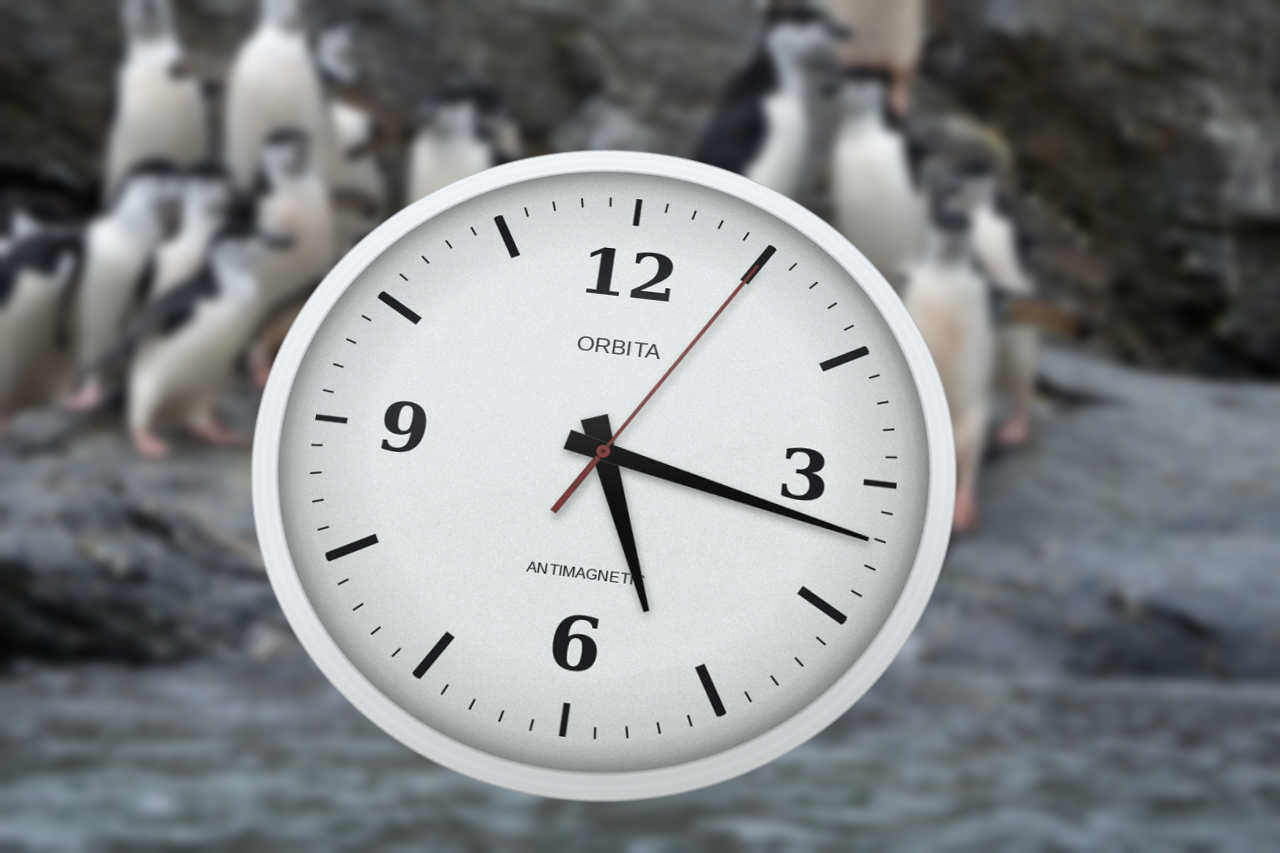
5:17:05
